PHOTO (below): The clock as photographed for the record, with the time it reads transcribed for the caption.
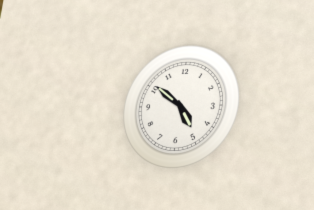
4:51
